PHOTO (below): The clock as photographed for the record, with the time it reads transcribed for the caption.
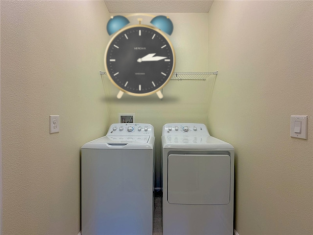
2:14
